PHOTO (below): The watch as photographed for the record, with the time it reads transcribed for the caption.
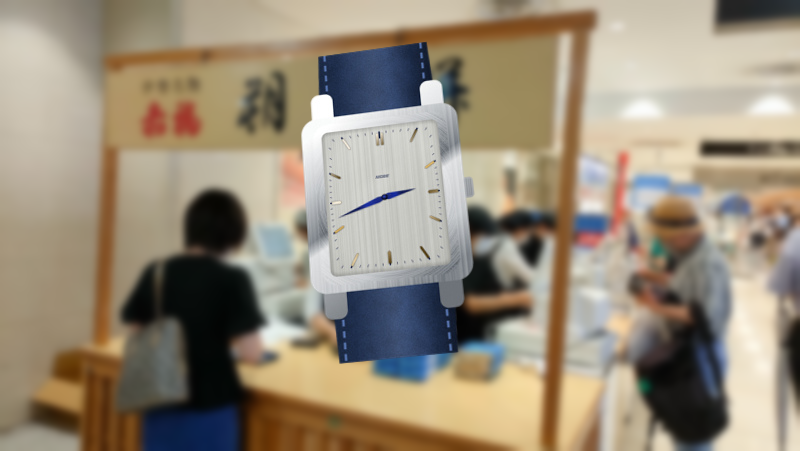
2:42
